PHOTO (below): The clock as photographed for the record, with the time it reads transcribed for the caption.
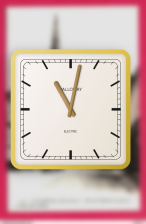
11:02
